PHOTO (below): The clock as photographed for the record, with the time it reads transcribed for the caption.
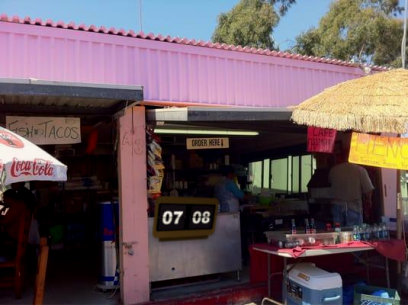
7:08
